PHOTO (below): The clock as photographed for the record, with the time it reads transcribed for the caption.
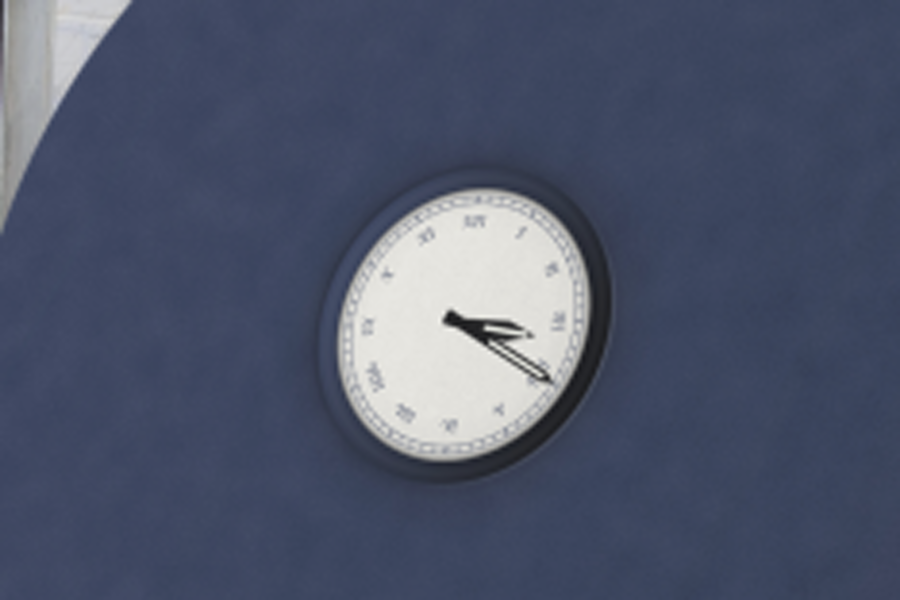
3:20
